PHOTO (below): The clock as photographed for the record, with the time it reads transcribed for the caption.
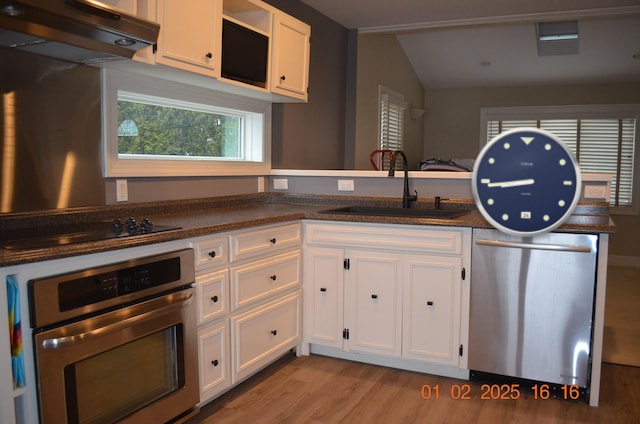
8:44
